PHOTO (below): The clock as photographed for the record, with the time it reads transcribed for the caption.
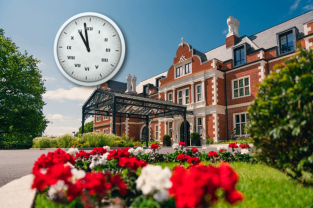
10:58
